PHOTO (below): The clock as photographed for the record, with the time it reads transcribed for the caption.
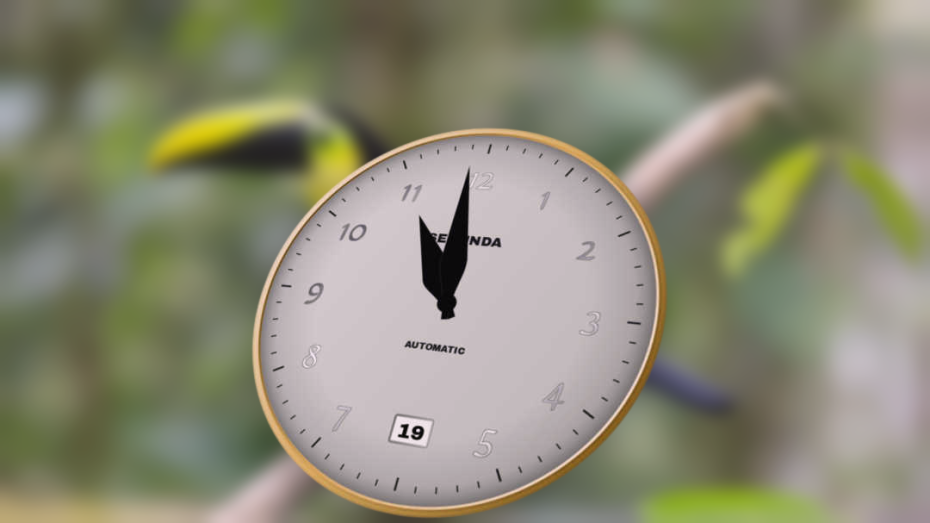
10:59
